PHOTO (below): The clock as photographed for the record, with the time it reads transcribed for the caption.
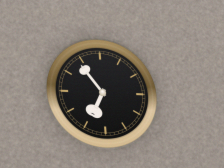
6:54
